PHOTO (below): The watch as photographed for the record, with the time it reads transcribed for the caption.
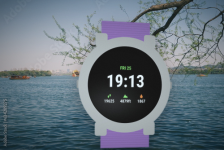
19:13
